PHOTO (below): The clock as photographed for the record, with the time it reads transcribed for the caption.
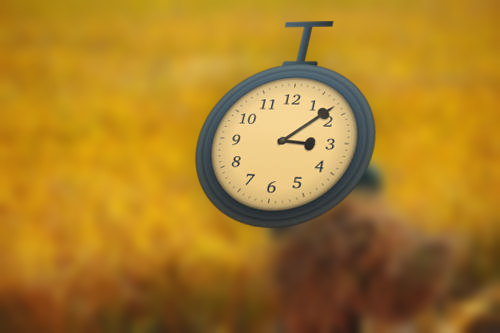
3:08
